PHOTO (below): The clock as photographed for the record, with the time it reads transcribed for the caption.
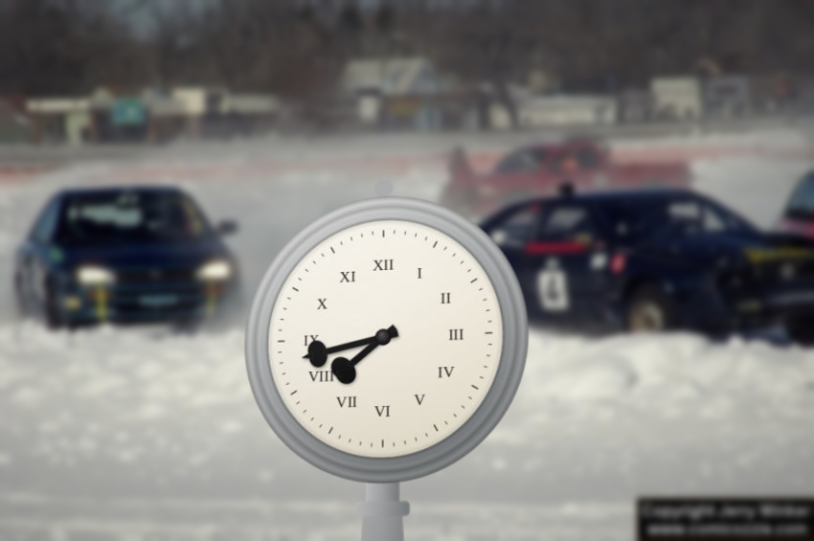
7:43
